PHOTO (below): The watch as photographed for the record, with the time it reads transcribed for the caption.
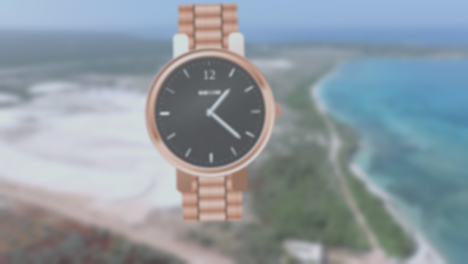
1:22
